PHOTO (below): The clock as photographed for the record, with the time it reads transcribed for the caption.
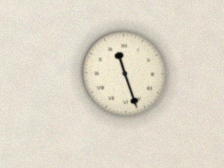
11:27
